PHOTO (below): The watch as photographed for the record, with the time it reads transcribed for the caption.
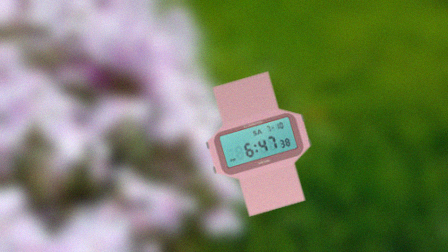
6:47:38
